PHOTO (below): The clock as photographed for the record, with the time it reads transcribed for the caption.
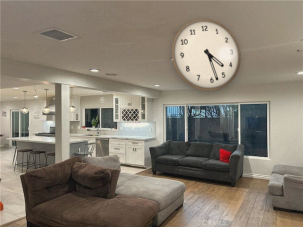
4:28
